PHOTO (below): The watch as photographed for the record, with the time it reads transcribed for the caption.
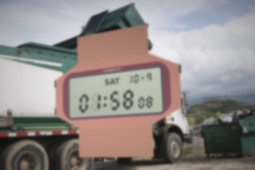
1:58
